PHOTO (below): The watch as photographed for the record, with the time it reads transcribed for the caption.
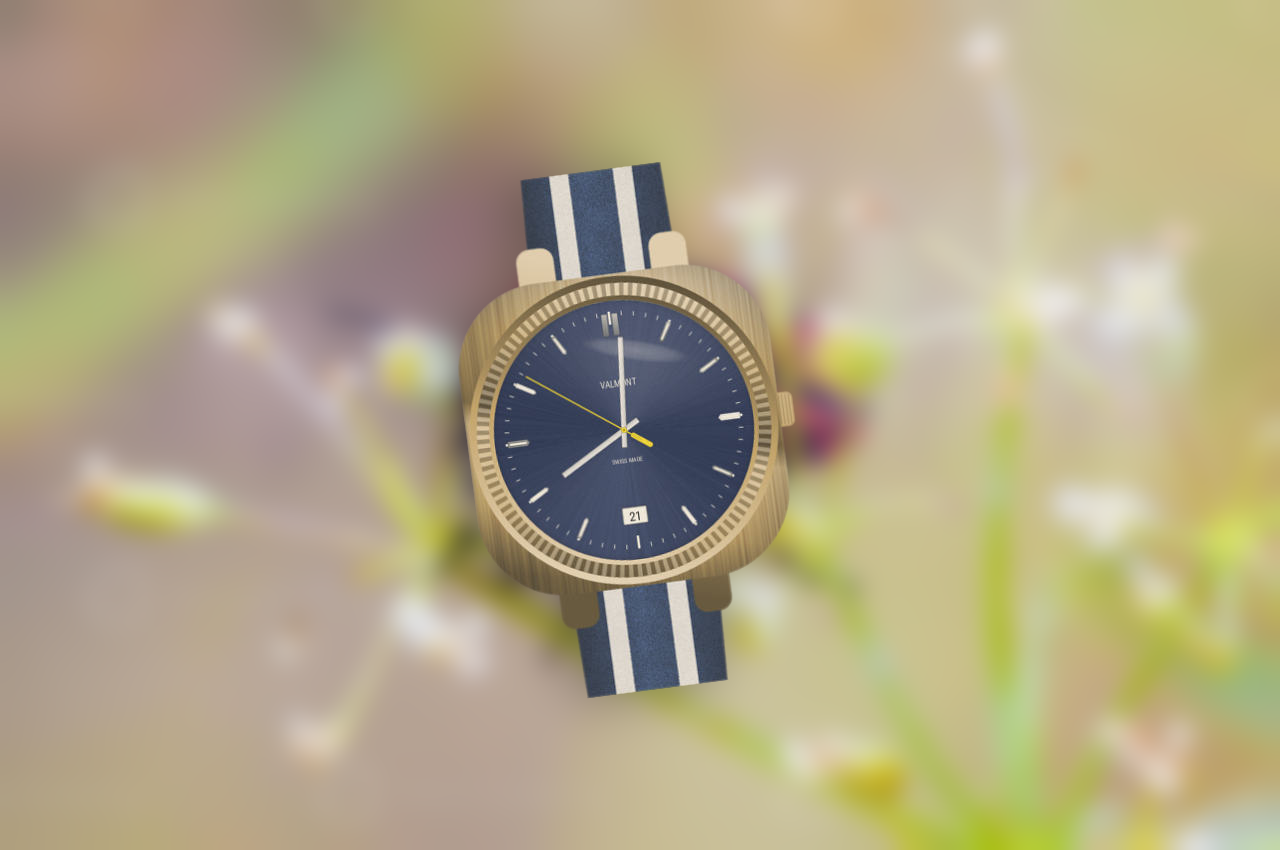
8:00:51
